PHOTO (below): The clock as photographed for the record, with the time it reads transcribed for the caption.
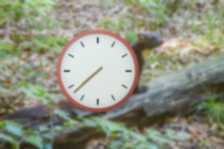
7:38
